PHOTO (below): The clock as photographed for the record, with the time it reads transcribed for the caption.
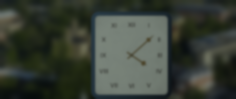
4:08
